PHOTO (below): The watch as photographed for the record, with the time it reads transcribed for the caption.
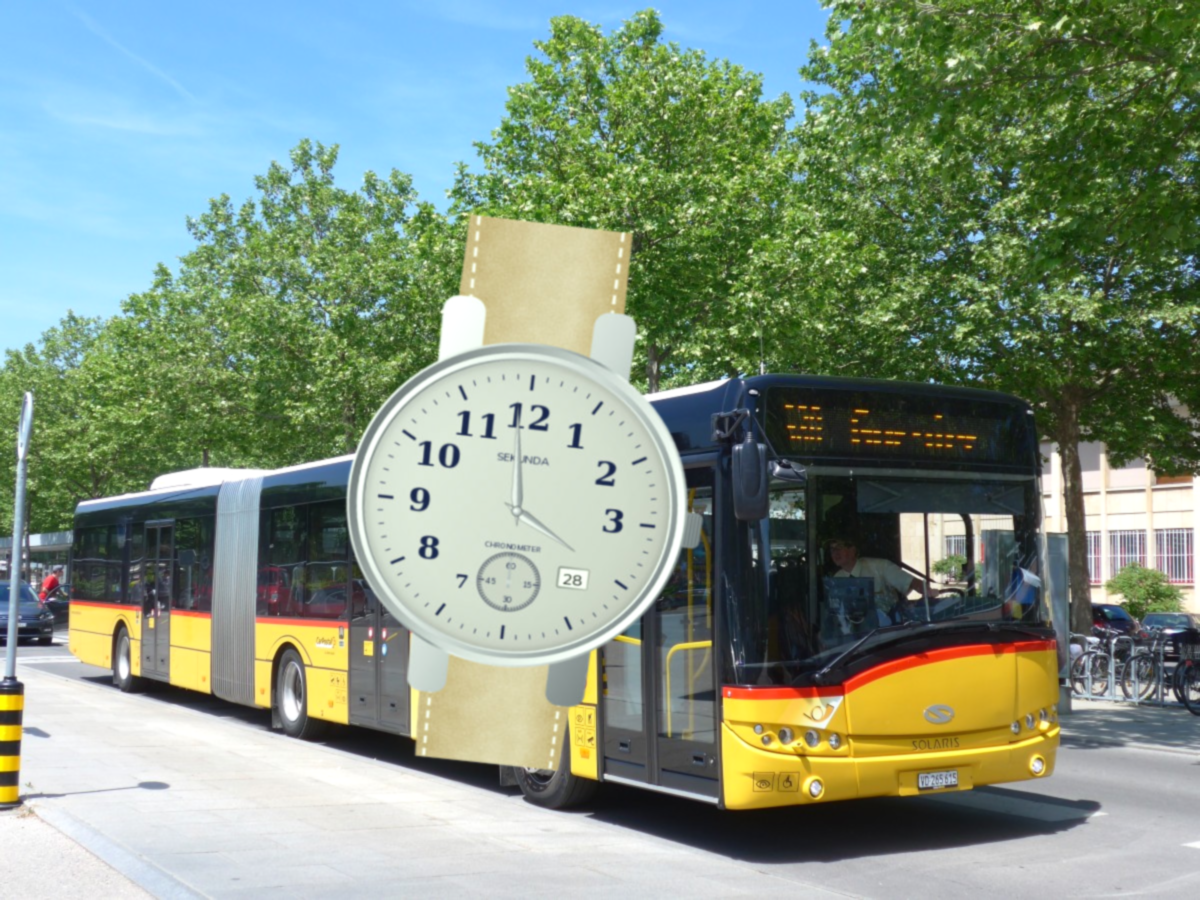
3:59
